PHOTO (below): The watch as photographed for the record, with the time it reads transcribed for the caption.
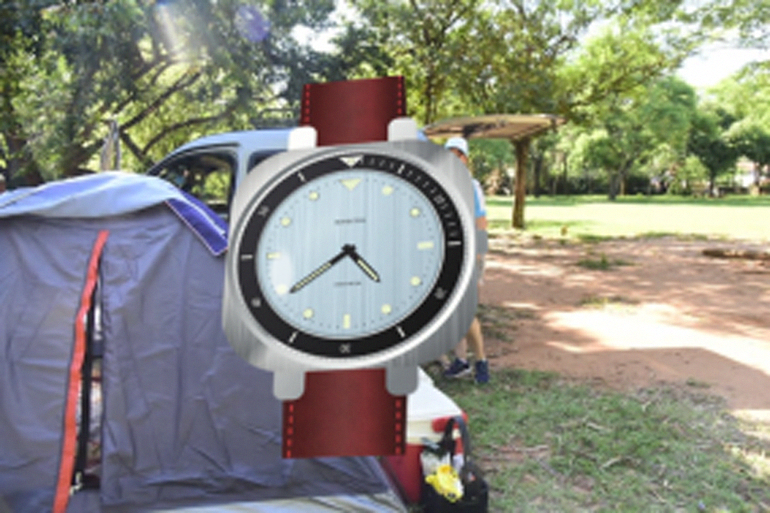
4:39
